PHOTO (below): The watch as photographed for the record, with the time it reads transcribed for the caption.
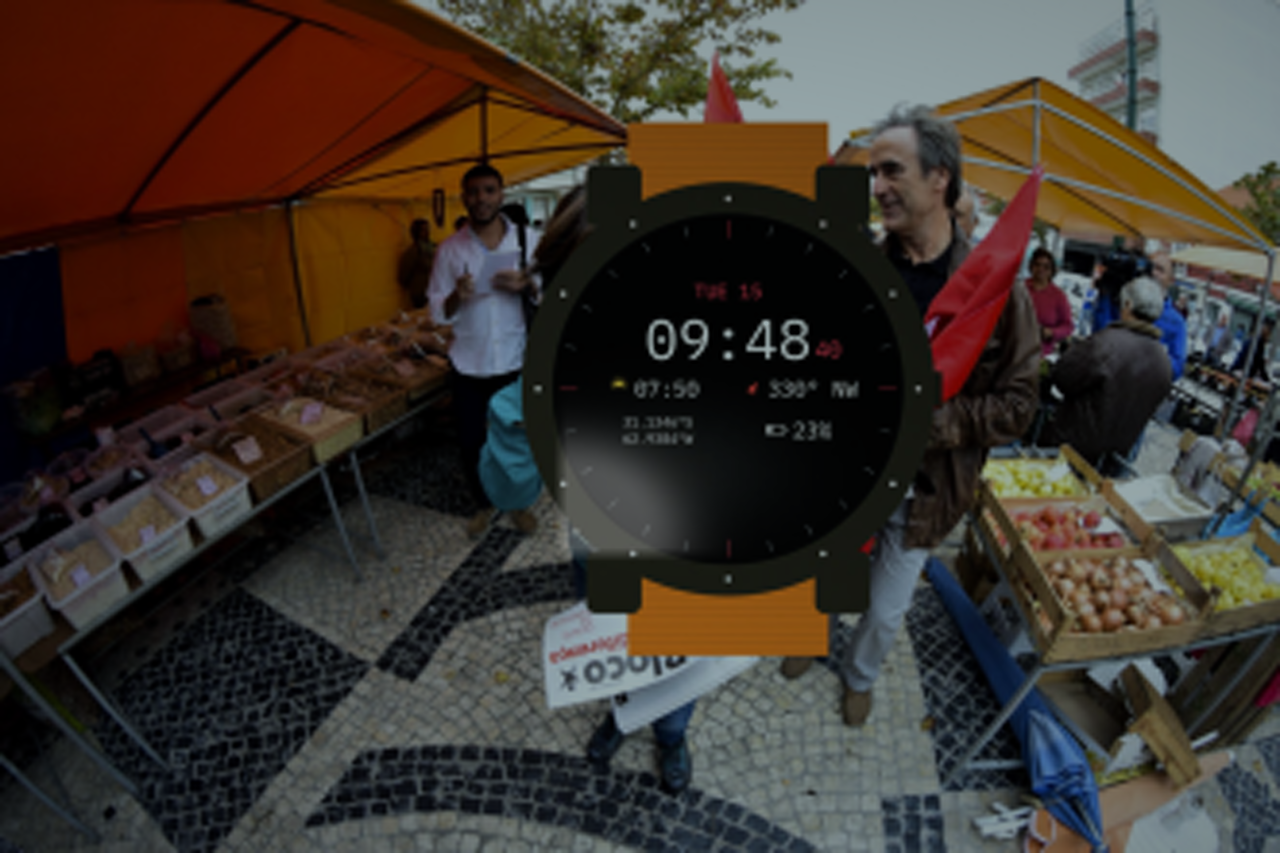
9:48
